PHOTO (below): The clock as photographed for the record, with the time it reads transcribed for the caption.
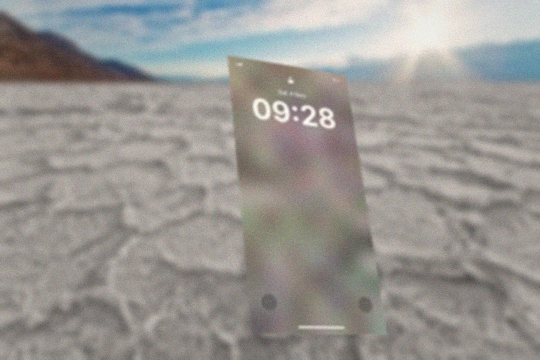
9:28
